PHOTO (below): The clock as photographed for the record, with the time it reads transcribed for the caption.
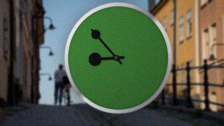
8:53
